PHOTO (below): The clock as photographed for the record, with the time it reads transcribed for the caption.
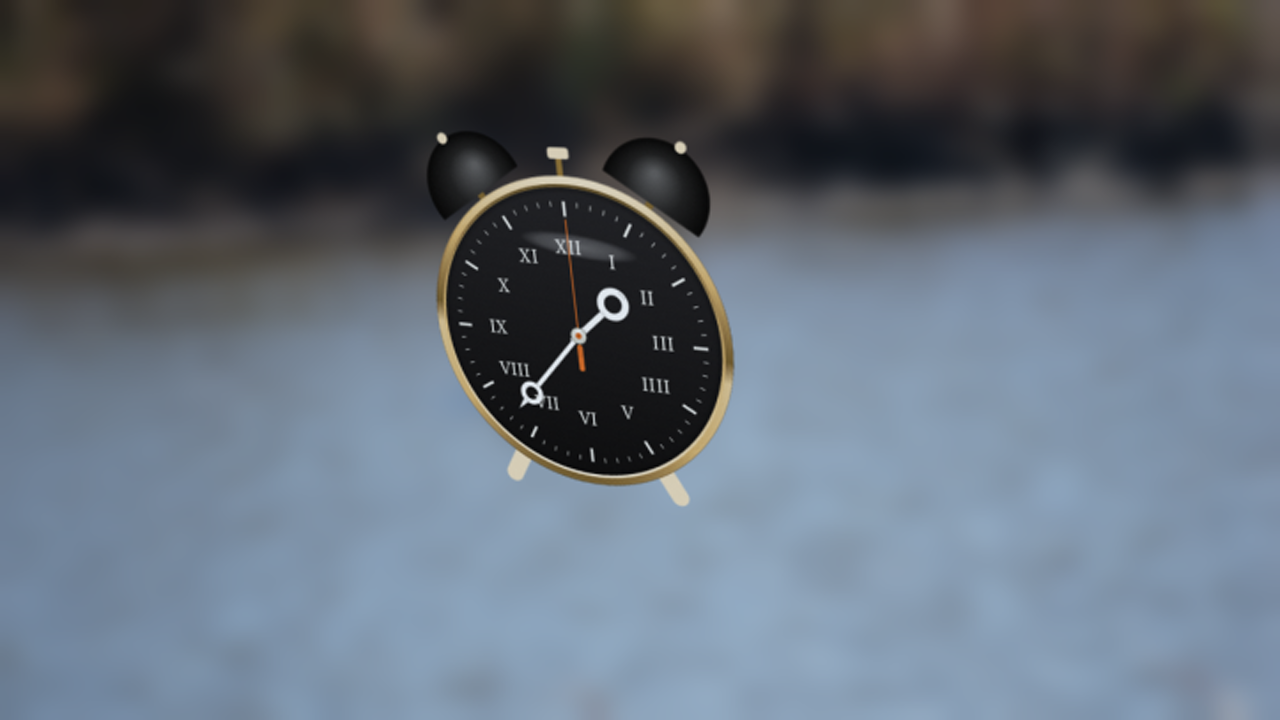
1:37:00
